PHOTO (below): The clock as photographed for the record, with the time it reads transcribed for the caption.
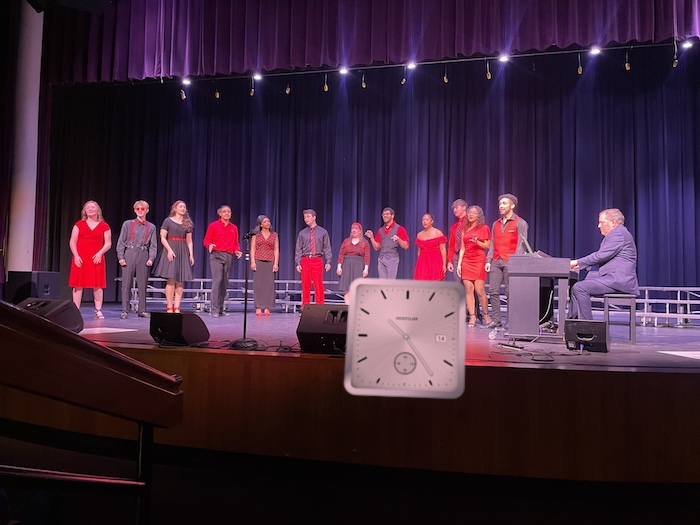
10:24
